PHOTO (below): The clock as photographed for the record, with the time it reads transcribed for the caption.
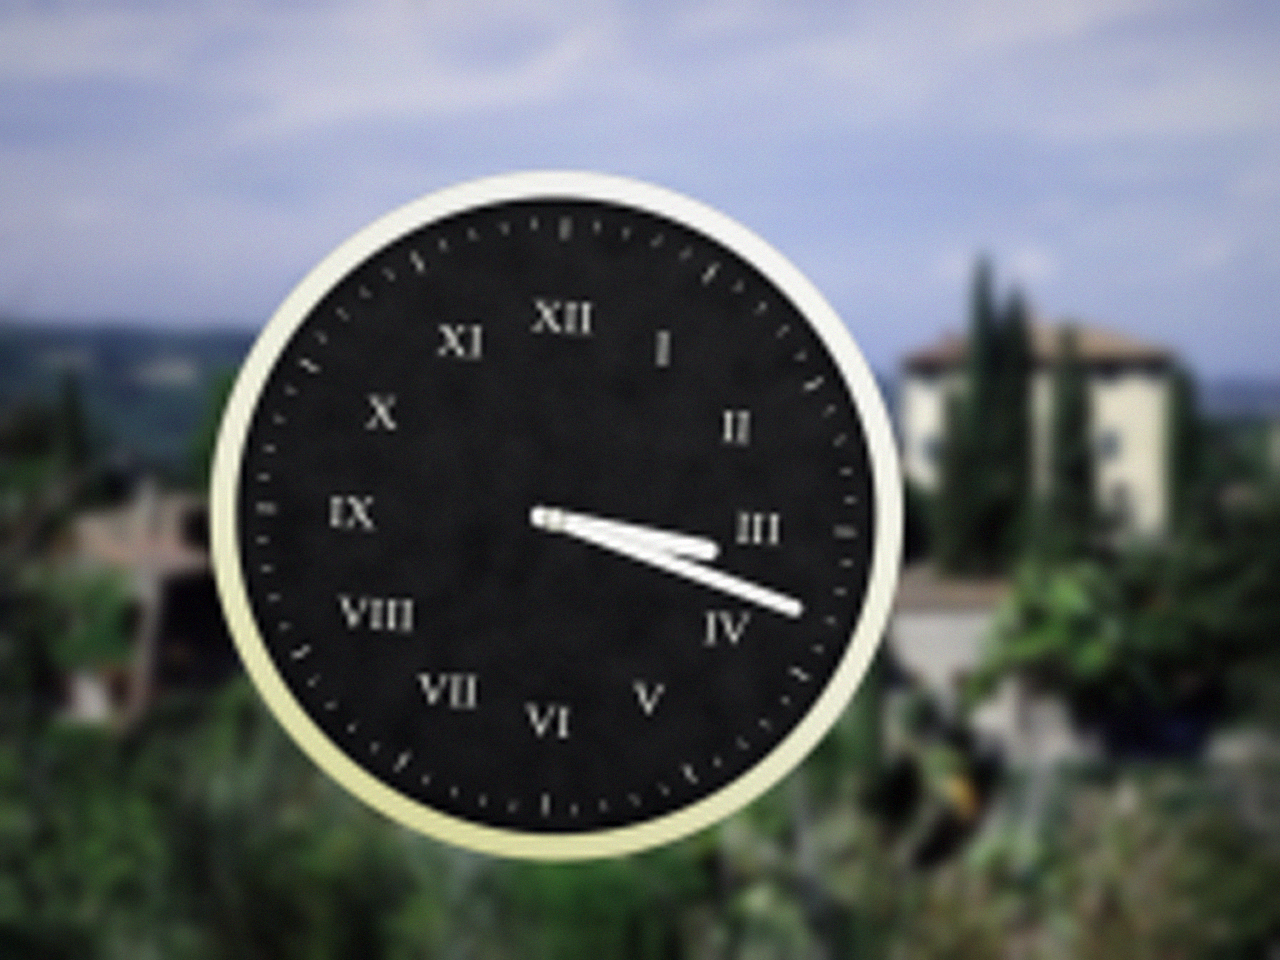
3:18
